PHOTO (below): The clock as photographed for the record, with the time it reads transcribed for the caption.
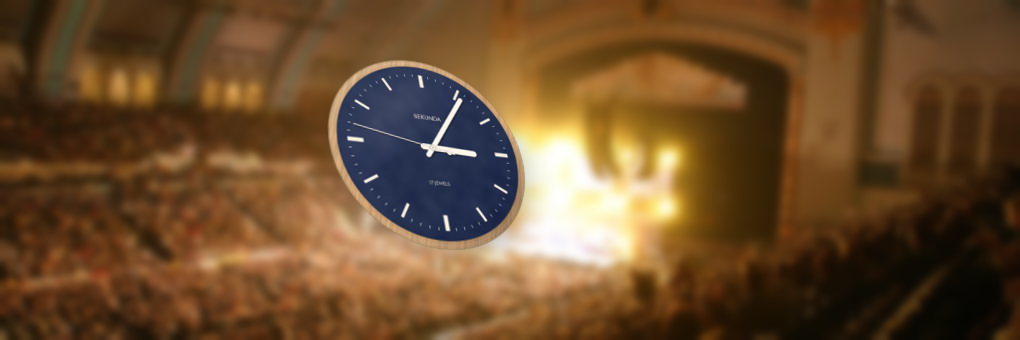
3:05:47
